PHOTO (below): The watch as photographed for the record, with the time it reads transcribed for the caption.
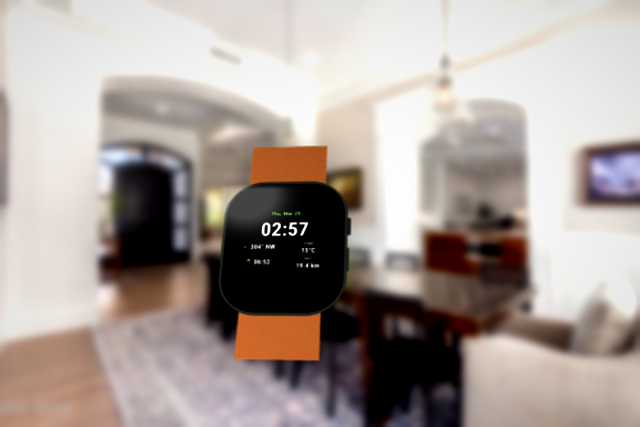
2:57
